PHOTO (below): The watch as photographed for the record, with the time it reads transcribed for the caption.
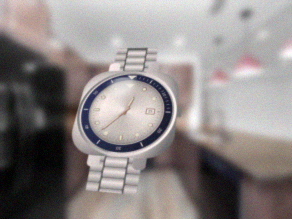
12:37
